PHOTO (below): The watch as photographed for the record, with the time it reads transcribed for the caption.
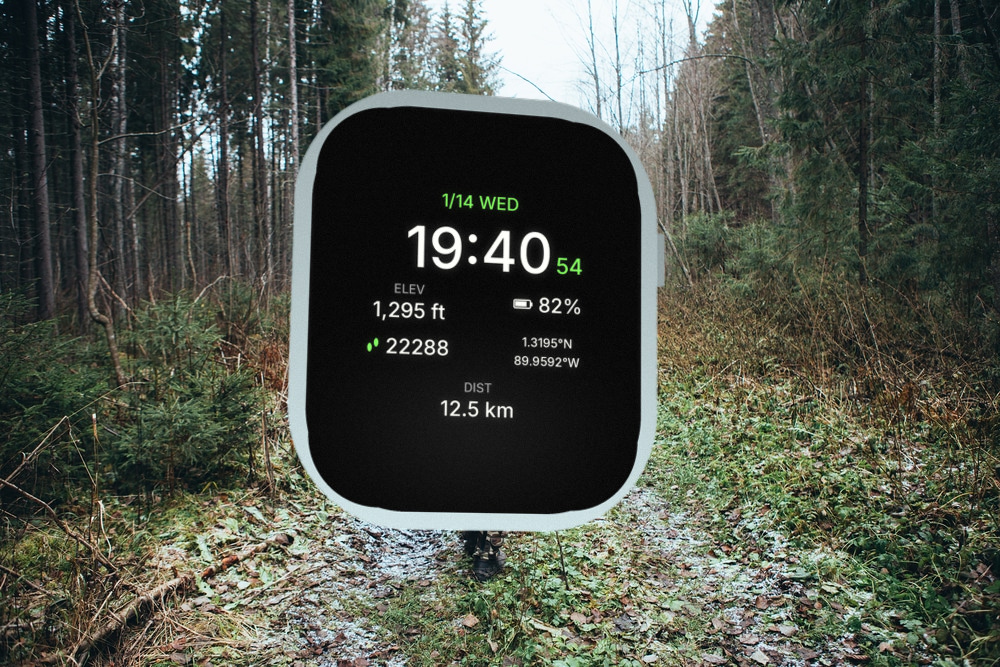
19:40:54
